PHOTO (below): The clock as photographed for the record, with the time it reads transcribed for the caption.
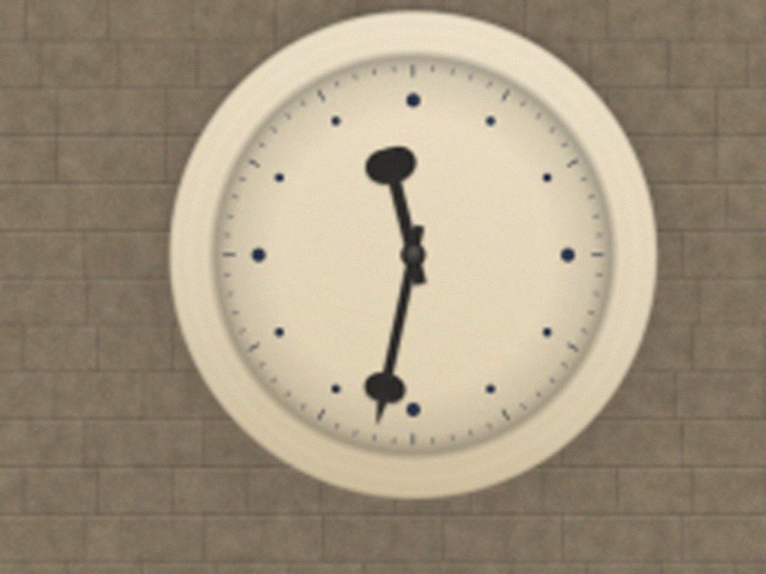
11:32
